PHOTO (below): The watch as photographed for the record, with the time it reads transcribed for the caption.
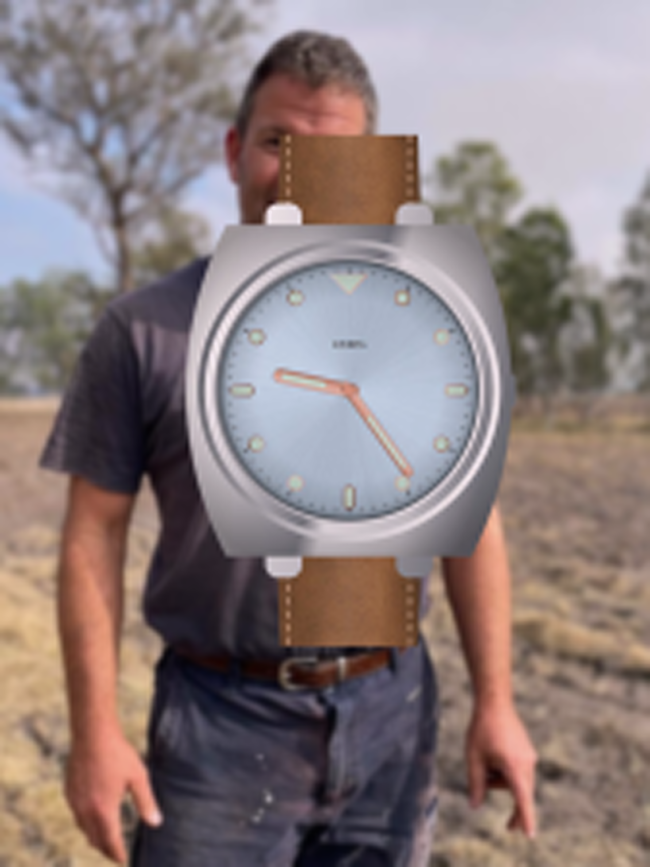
9:24
